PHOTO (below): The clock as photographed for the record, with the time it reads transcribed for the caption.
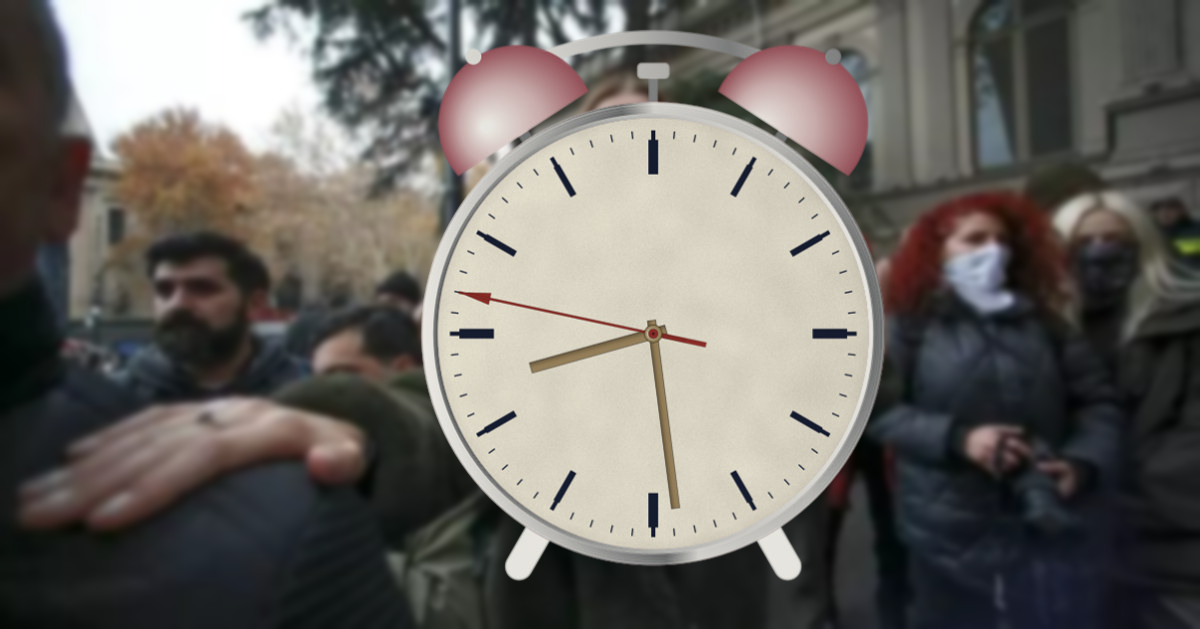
8:28:47
